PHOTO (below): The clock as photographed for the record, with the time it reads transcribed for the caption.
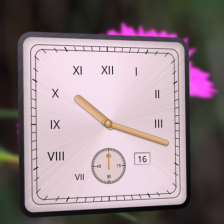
10:18
